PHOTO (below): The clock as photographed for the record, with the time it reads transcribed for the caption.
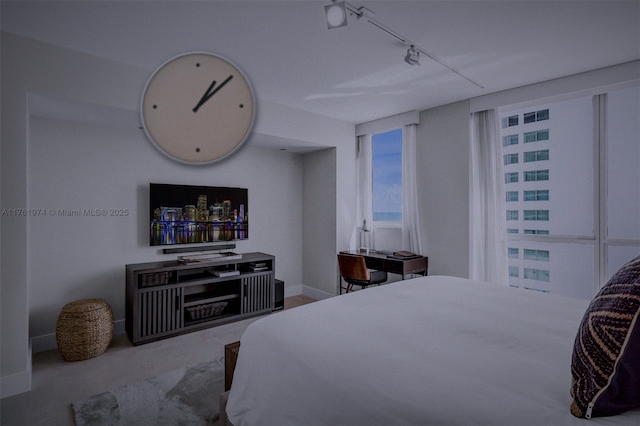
1:08
